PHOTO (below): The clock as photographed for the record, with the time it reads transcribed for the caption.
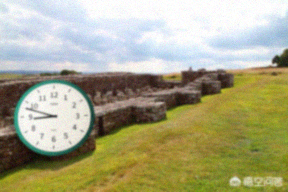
8:48
